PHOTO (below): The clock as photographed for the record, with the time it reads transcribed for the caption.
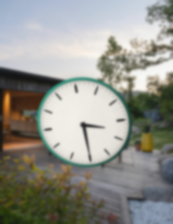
3:30
